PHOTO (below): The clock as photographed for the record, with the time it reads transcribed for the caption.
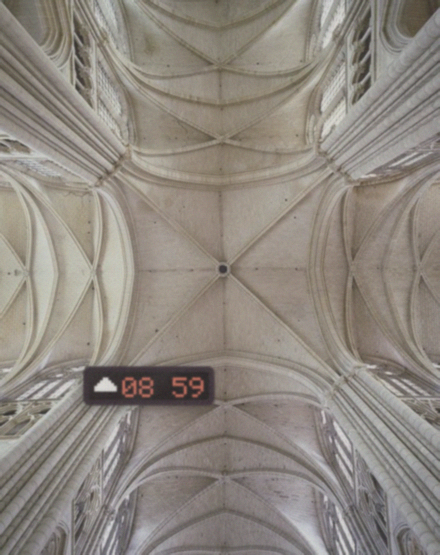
8:59
